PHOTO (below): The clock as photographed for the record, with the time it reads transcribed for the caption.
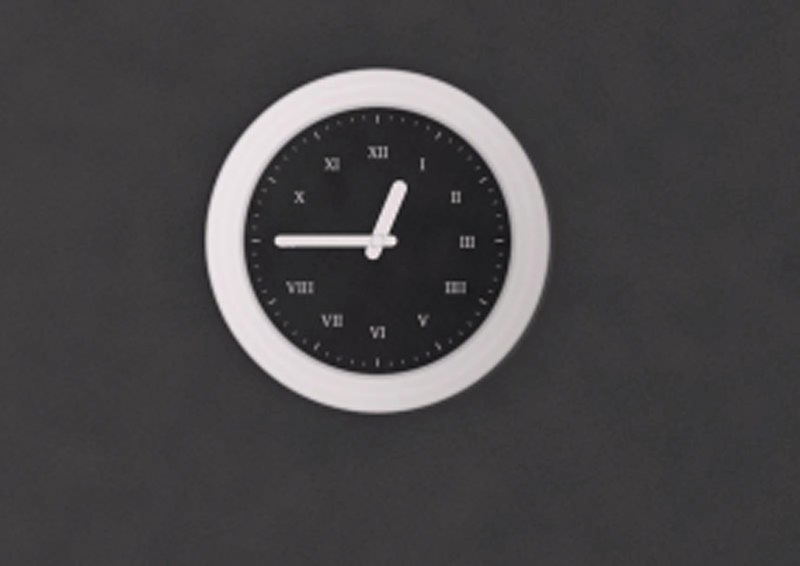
12:45
